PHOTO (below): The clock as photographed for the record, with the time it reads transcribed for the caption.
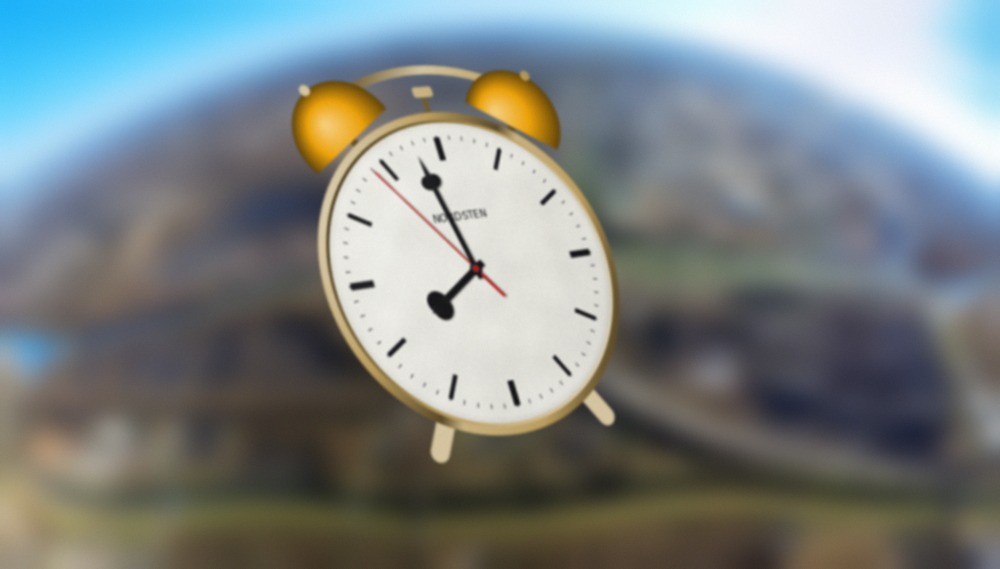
7:57:54
